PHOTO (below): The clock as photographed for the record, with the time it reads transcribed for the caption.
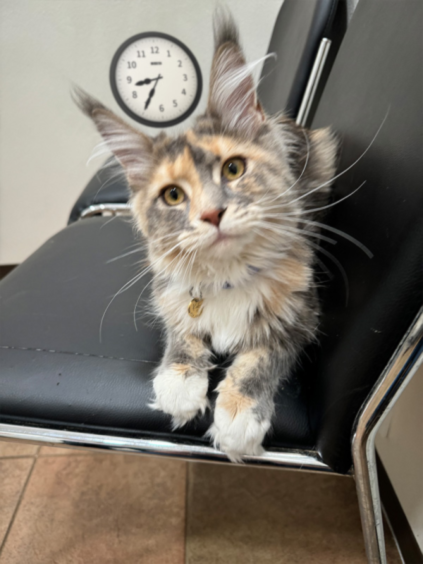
8:35
